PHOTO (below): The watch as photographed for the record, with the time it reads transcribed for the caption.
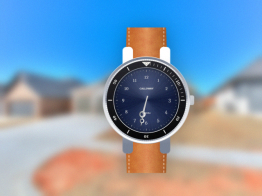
6:32
